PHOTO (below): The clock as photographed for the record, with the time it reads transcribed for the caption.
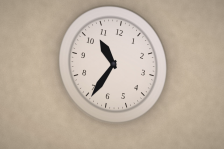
10:34
